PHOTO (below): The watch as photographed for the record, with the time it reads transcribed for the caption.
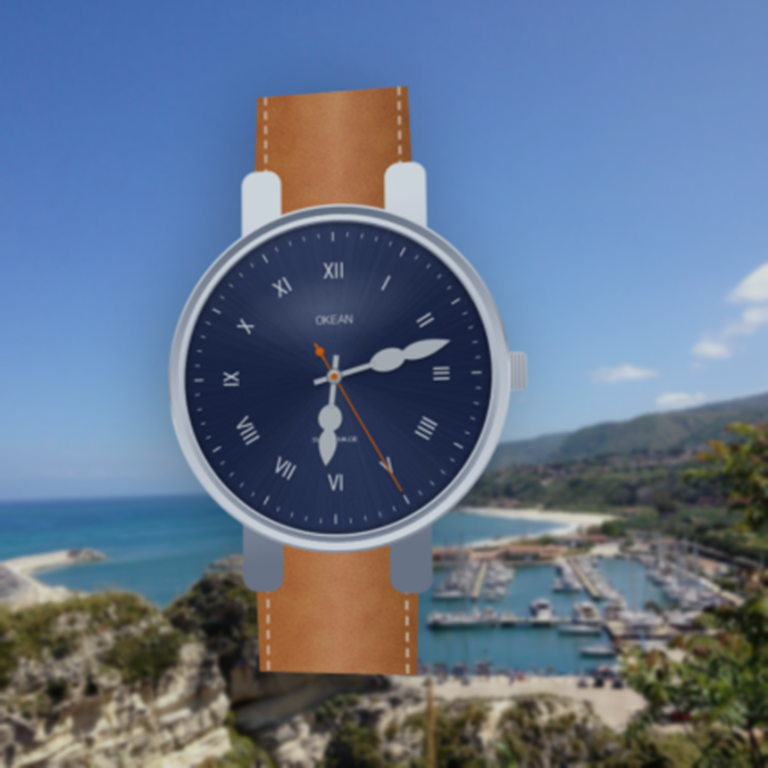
6:12:25
